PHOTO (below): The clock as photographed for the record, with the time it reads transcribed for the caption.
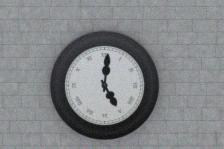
5:01
